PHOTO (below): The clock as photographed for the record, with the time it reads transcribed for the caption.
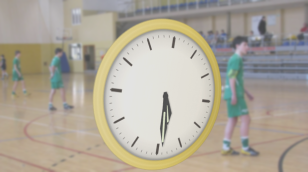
5:29
